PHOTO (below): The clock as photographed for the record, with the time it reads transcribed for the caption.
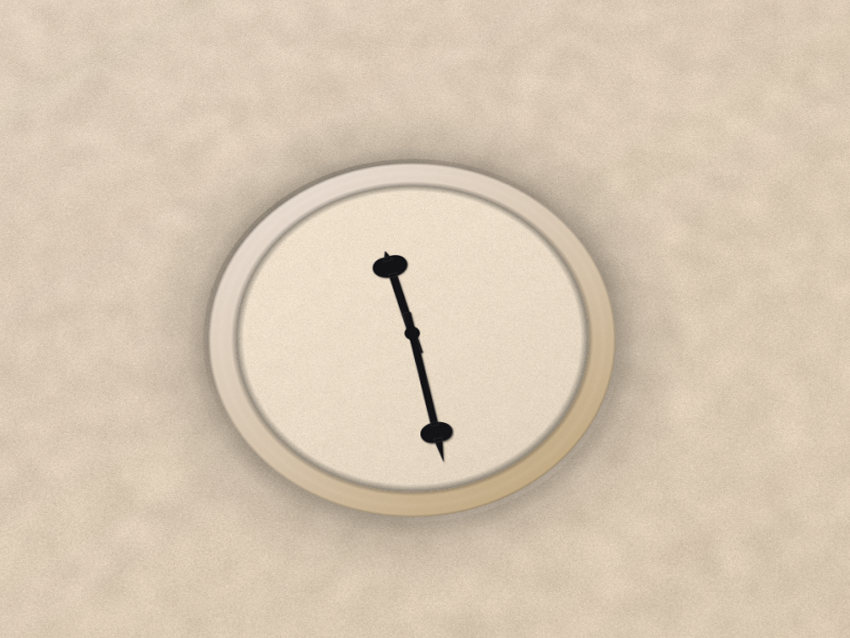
11:28
